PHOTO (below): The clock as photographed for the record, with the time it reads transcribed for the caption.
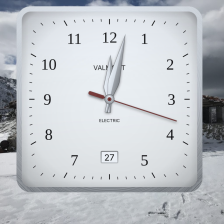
12:02:18
